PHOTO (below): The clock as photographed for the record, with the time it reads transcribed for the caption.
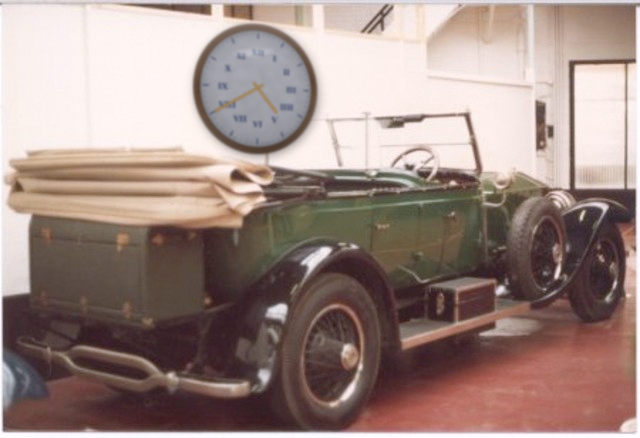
4:40
